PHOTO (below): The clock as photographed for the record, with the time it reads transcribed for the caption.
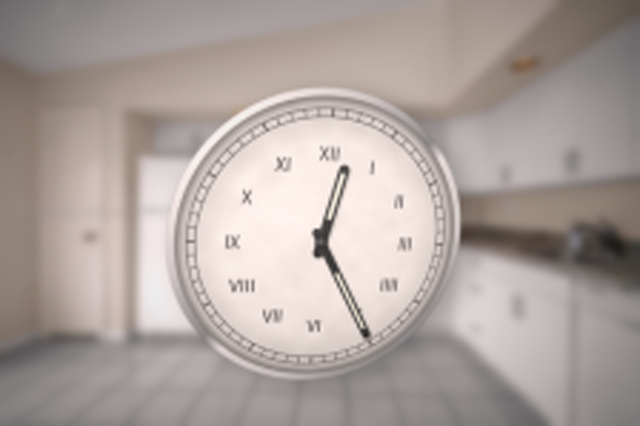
12:25
